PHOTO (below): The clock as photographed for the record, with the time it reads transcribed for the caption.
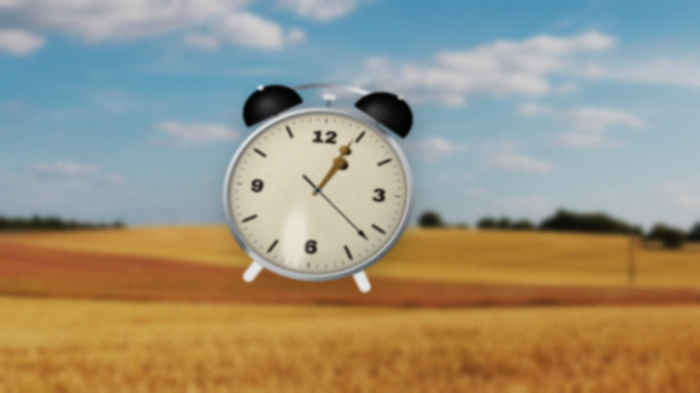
1:04:22
